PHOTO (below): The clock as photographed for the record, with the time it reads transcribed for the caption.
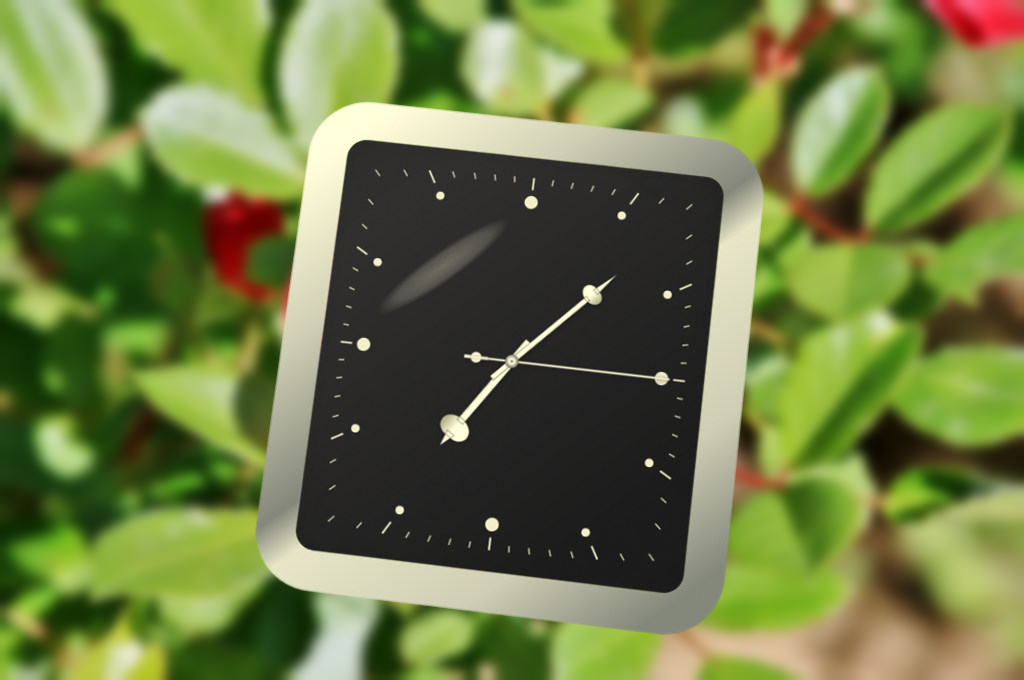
7:07:15
